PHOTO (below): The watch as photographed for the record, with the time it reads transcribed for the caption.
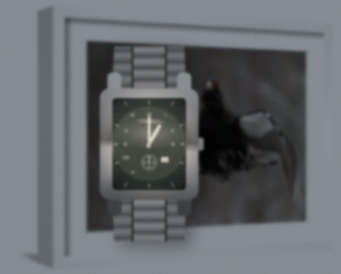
1:00
